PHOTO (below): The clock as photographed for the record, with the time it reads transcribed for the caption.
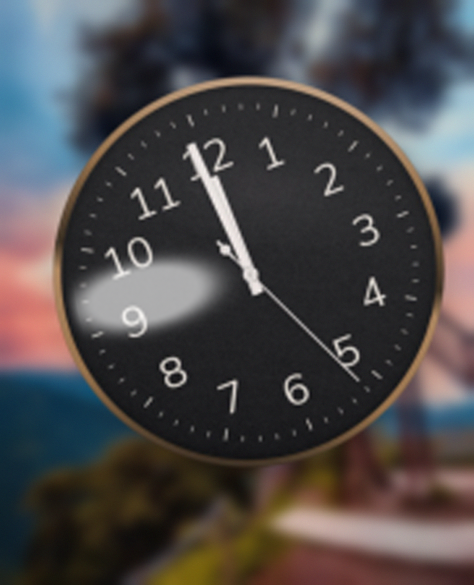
11:59:26
